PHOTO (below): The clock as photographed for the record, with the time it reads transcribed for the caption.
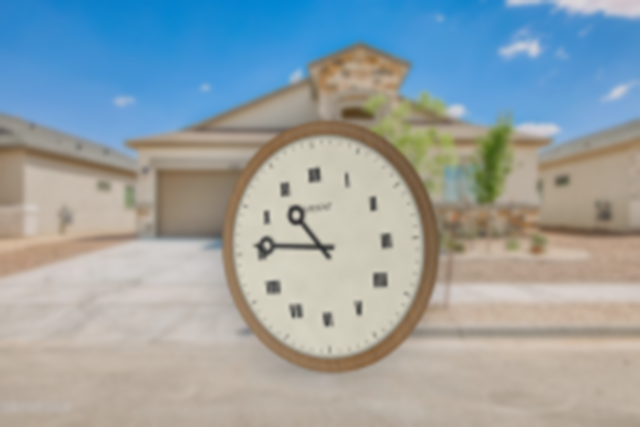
10:46
